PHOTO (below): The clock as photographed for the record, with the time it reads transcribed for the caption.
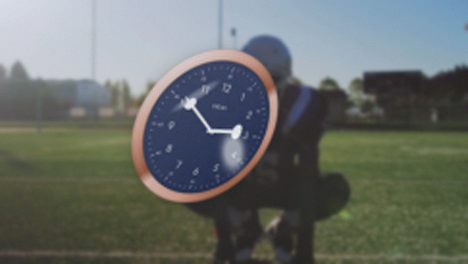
2:51
